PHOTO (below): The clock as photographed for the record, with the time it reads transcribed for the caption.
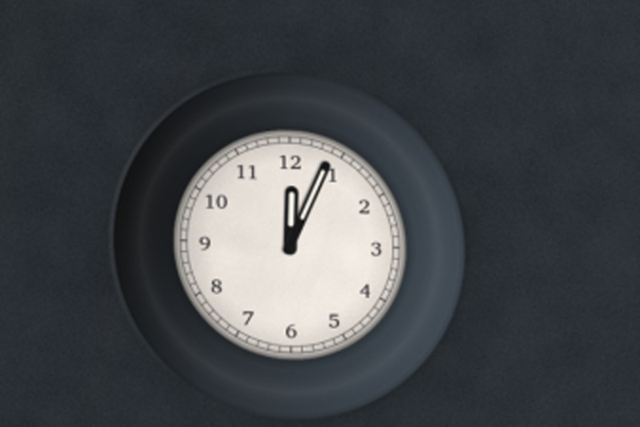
12:04
